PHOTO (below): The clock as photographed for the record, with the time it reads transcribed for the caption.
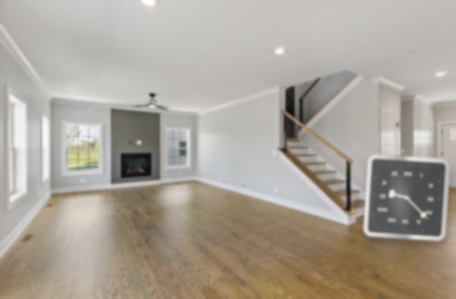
9:22
